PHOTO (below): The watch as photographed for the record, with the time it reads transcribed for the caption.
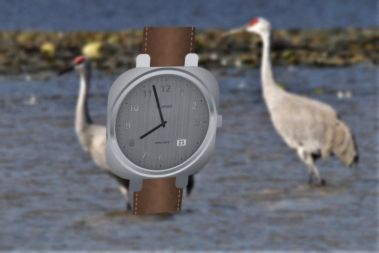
7:57
